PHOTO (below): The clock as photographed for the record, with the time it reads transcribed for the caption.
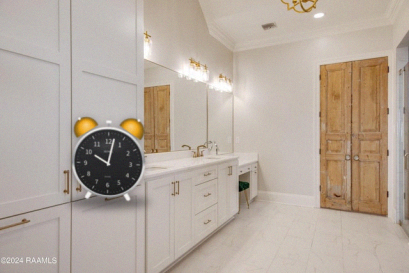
10:02
